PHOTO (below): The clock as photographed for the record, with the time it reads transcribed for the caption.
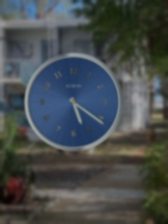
5:21
